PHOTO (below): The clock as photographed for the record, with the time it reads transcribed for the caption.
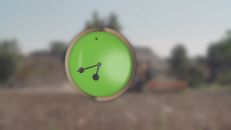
6:43
